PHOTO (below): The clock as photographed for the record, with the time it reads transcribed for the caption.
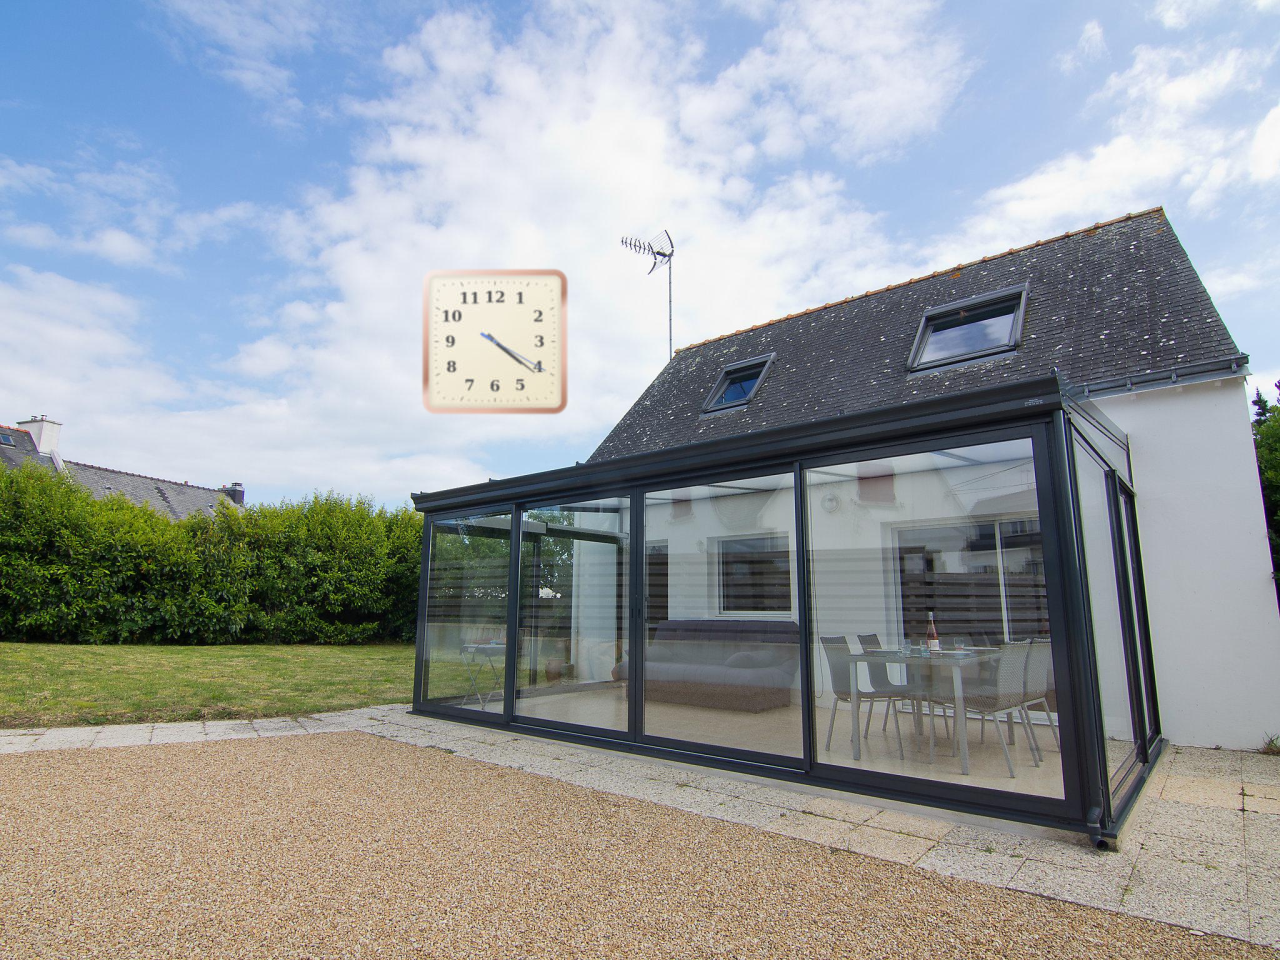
4:21:20
